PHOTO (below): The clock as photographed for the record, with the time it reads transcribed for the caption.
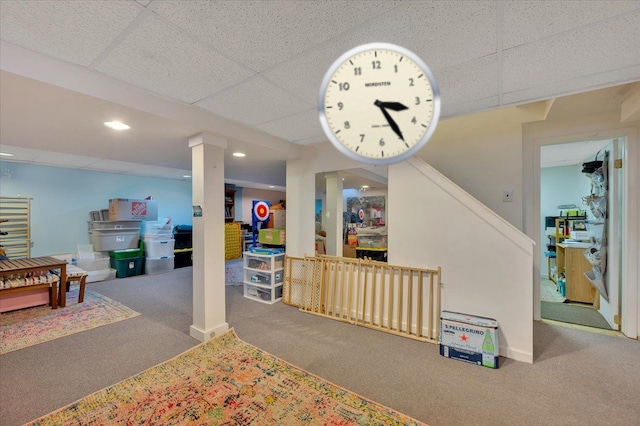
3:25
